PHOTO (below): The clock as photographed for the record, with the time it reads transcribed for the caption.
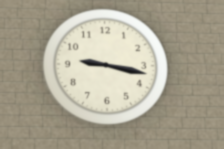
9:17
